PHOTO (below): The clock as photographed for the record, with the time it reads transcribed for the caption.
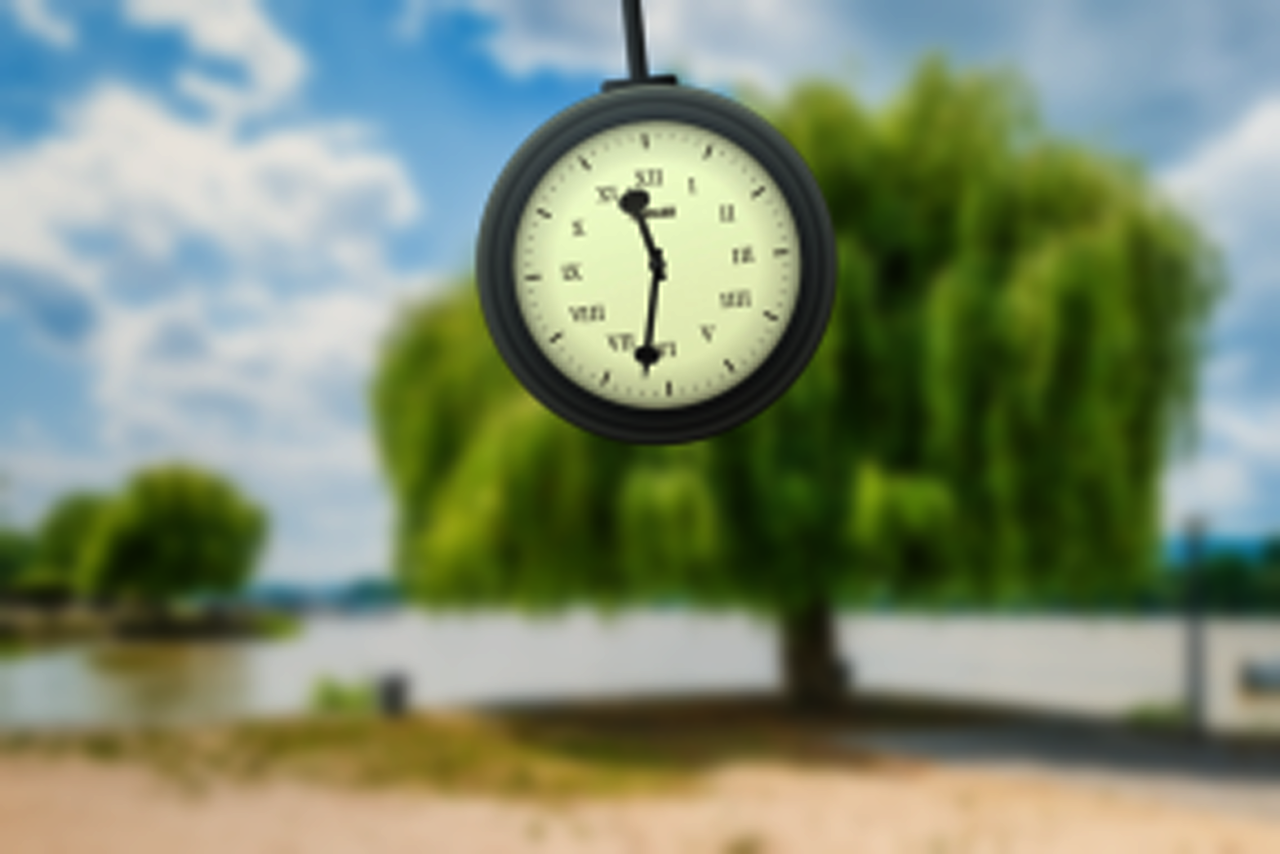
11:32
